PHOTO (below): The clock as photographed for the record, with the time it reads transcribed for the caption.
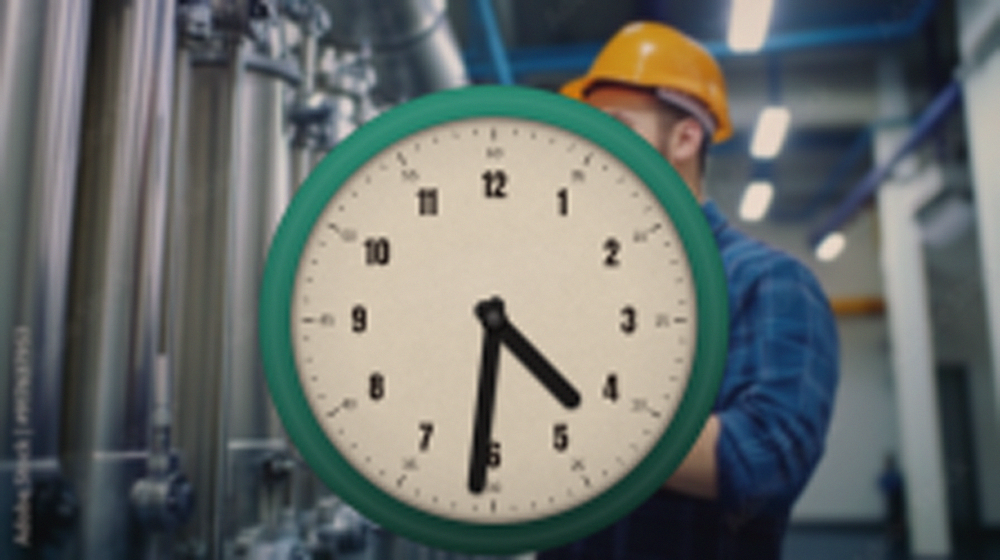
4:31
